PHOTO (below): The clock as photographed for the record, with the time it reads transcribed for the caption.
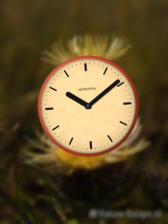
10:09
